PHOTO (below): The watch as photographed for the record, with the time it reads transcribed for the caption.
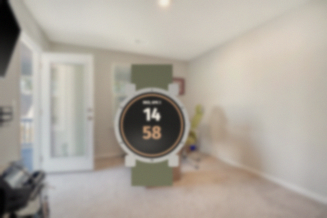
14:58
